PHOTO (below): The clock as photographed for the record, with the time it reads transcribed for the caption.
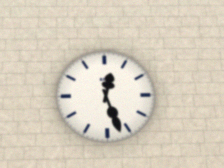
12:27
